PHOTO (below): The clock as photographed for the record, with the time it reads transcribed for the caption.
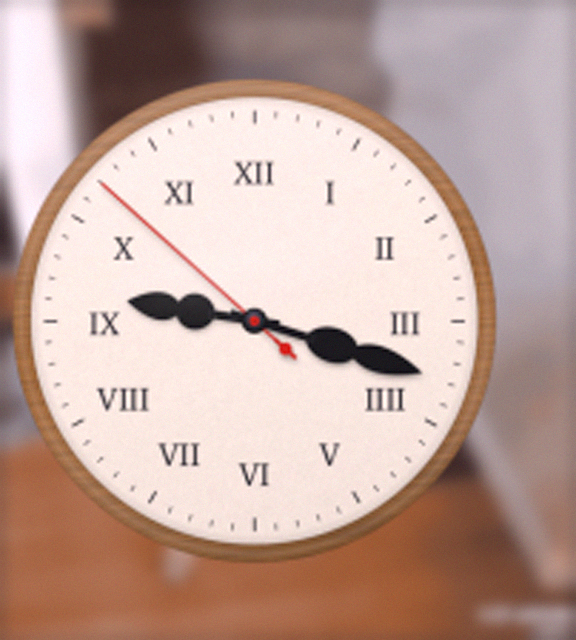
9:17:52
